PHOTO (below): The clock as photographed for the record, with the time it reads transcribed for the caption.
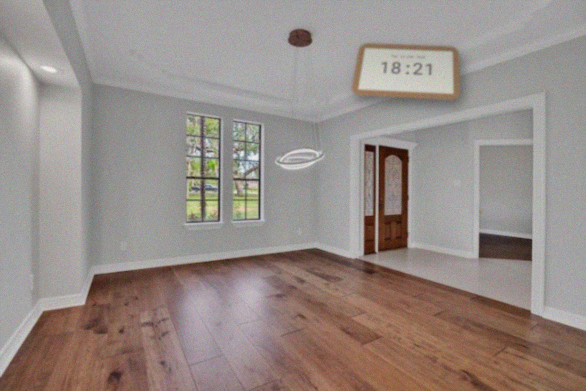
18:21
